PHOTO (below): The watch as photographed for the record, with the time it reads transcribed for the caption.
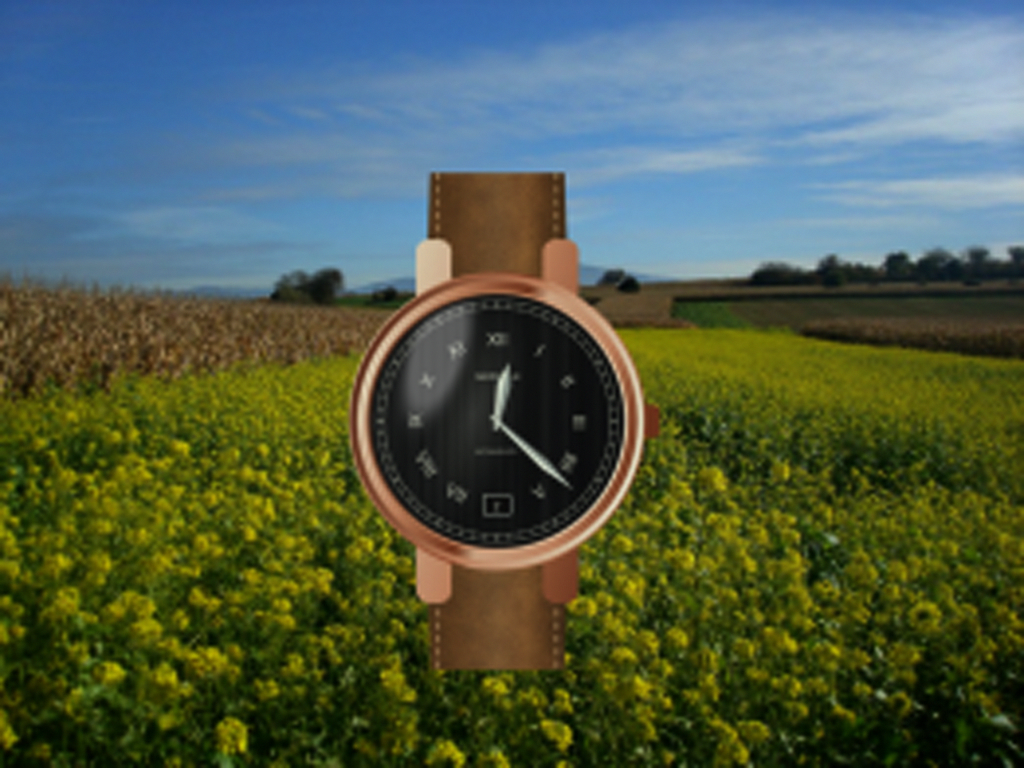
12:22
